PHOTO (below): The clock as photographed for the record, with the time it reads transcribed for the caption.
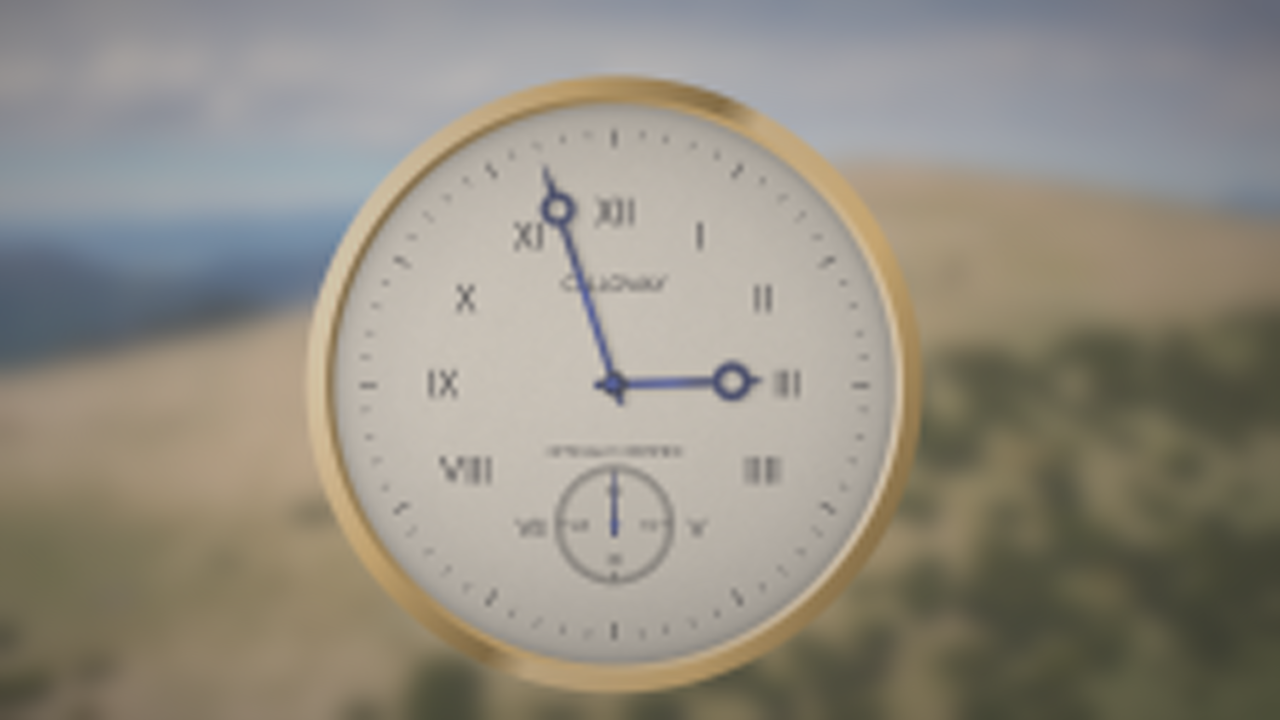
2:57
